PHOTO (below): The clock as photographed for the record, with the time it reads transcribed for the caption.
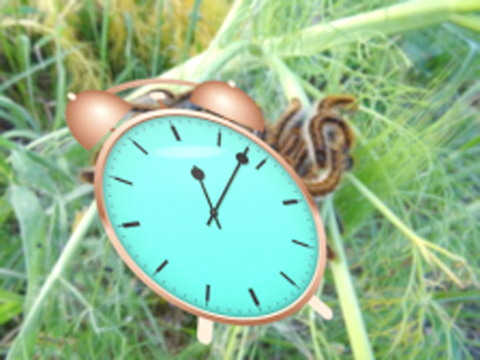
12:08
